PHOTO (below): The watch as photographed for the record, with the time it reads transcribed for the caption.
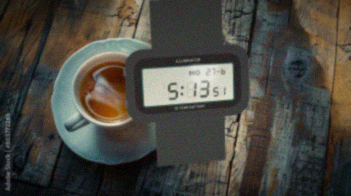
5:13
